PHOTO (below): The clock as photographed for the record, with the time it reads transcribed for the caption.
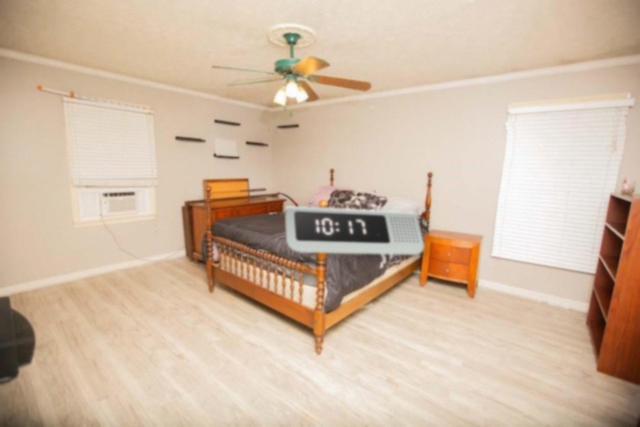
10:17
